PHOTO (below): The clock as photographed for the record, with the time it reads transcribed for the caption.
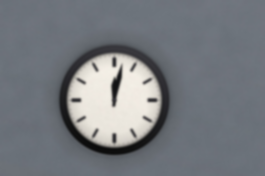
12:02
